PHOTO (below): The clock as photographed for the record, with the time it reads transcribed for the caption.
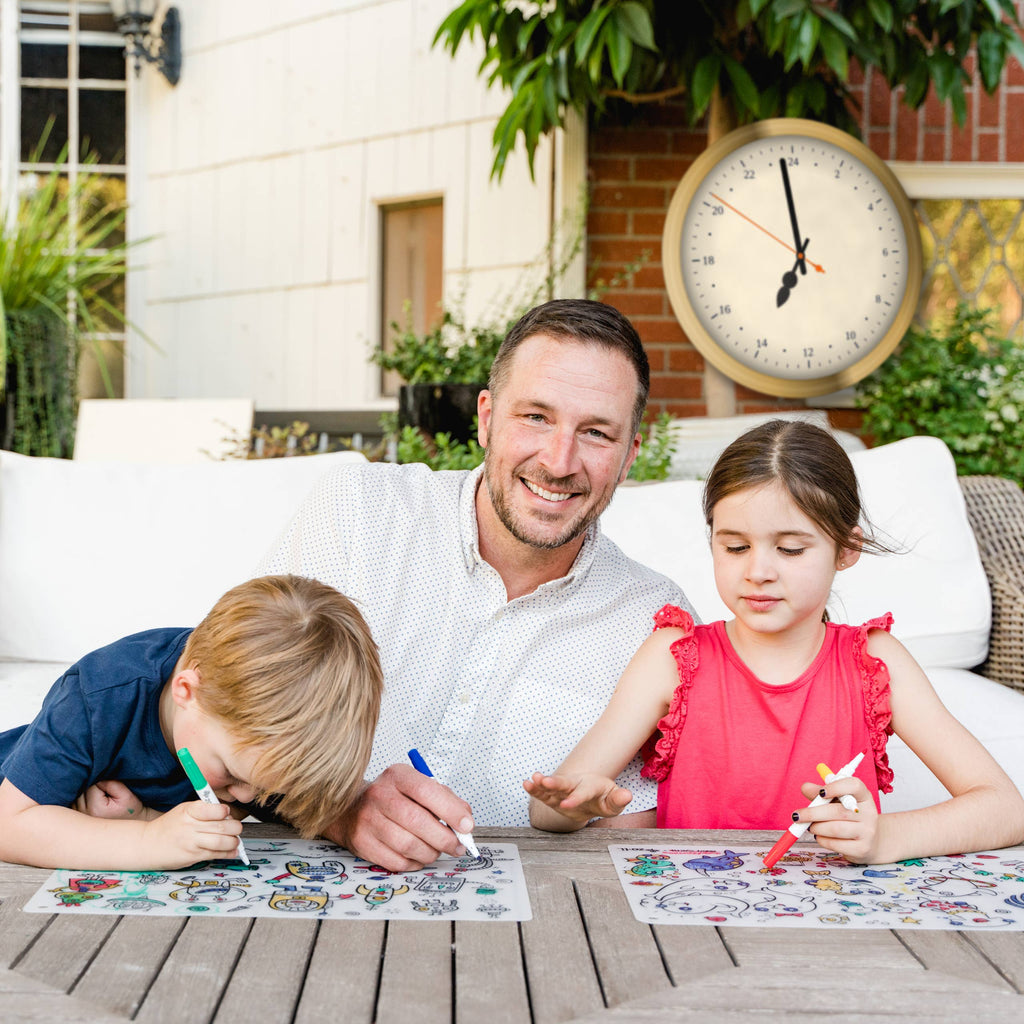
13:58:51
